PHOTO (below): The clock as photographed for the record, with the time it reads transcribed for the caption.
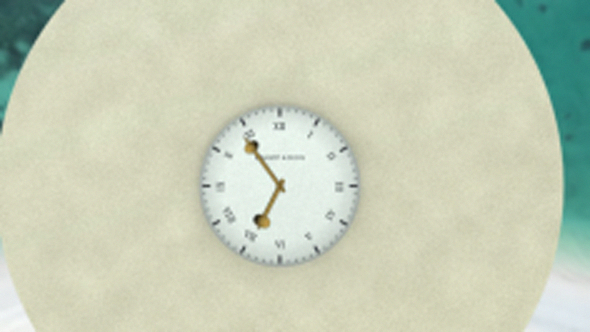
6:54
